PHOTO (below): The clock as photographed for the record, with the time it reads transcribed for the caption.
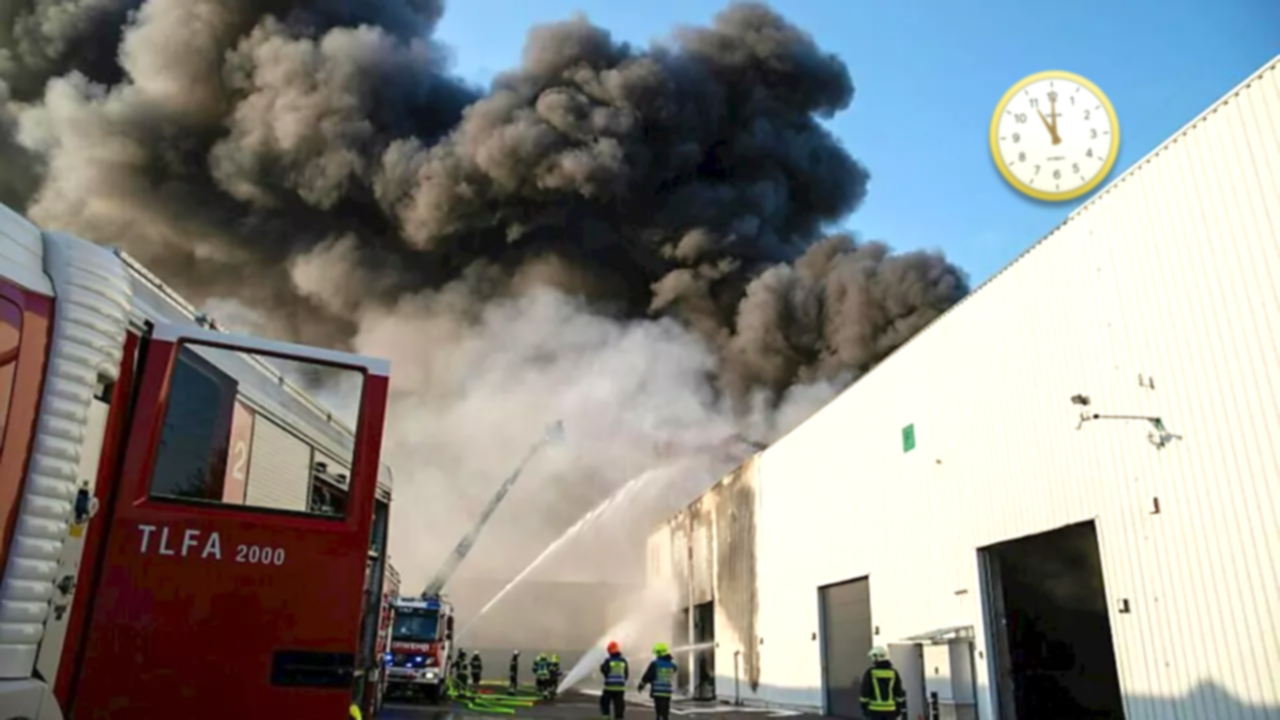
11:00
